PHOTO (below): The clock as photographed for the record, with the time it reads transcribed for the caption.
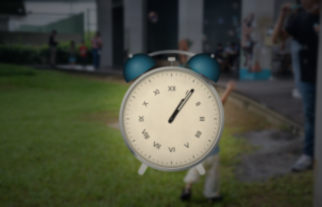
1:06
